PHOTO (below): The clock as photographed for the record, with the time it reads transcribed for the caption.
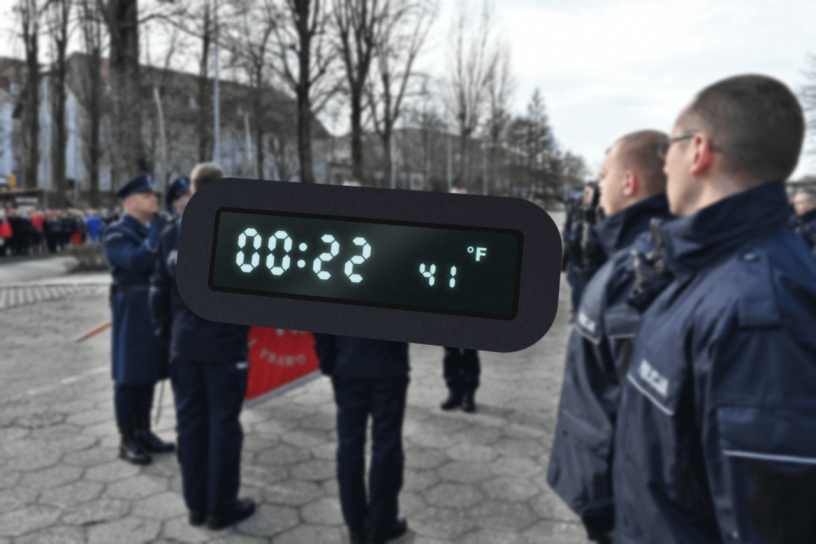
0:22
